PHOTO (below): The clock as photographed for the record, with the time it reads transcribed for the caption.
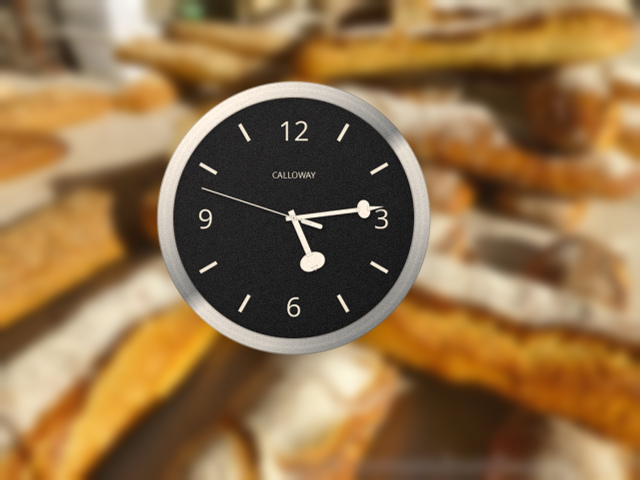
5:13:48
